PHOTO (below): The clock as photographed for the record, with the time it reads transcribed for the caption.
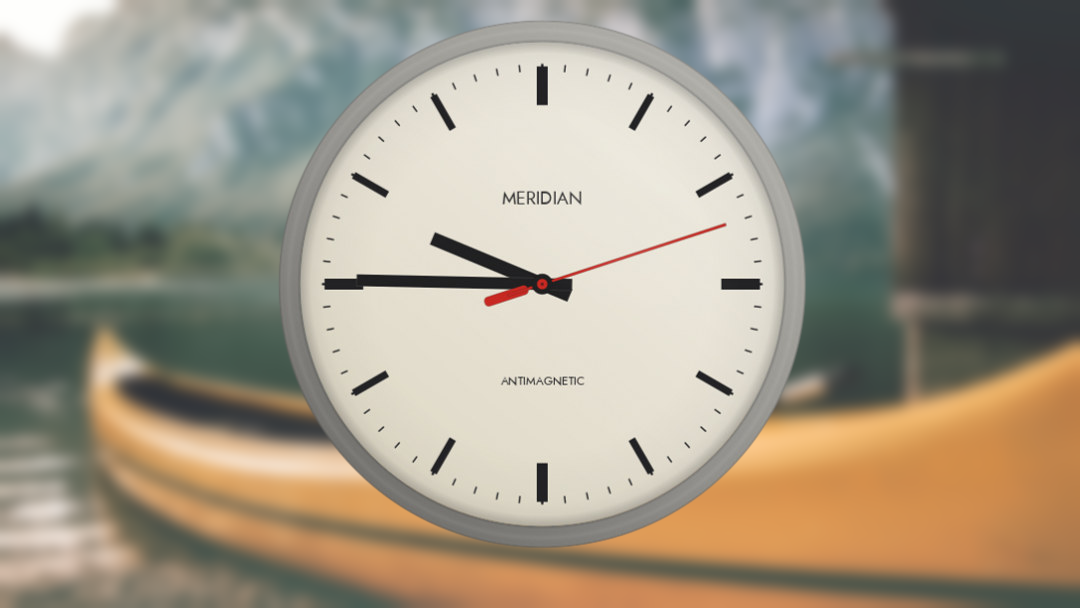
9:45:12
